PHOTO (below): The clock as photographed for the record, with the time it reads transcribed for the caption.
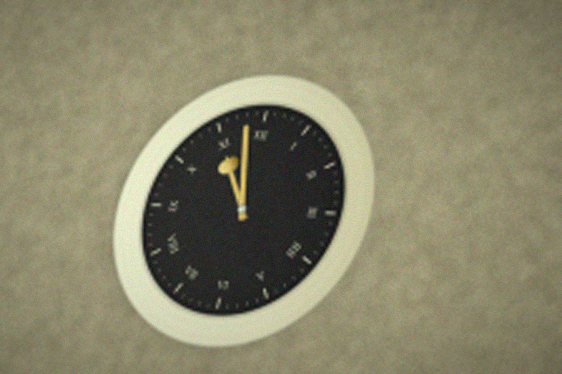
10:58
